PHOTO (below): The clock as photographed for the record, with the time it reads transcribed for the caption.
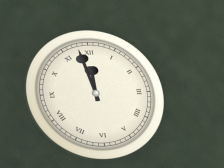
11:58
